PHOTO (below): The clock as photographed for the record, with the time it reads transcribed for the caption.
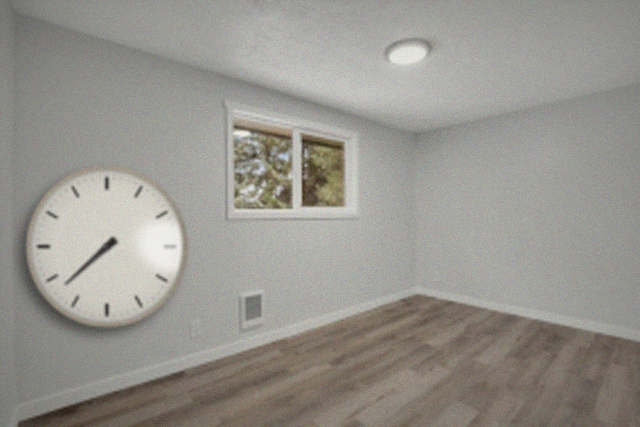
7:38
